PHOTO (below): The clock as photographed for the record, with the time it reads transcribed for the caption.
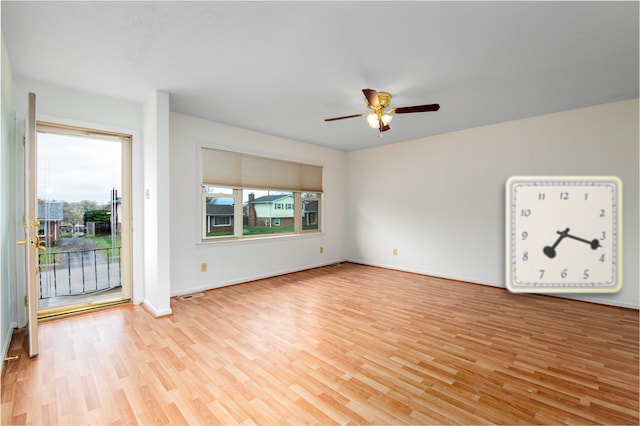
7:18
